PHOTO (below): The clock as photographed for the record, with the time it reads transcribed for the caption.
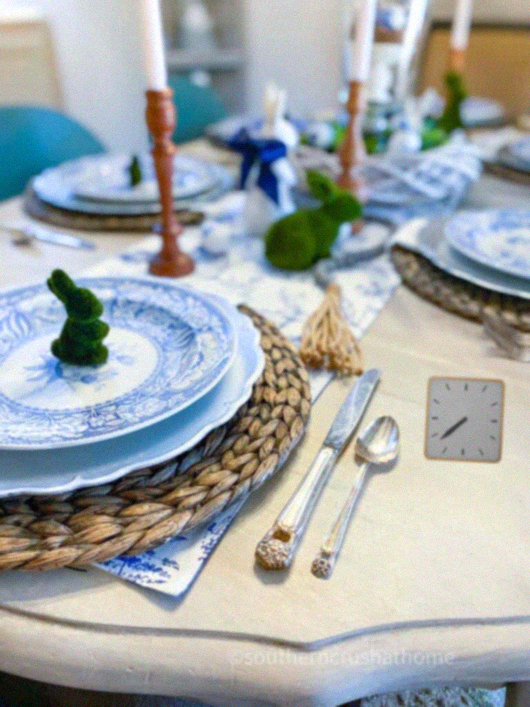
7:38
